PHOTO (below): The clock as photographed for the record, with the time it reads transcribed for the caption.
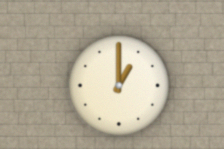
1:00
